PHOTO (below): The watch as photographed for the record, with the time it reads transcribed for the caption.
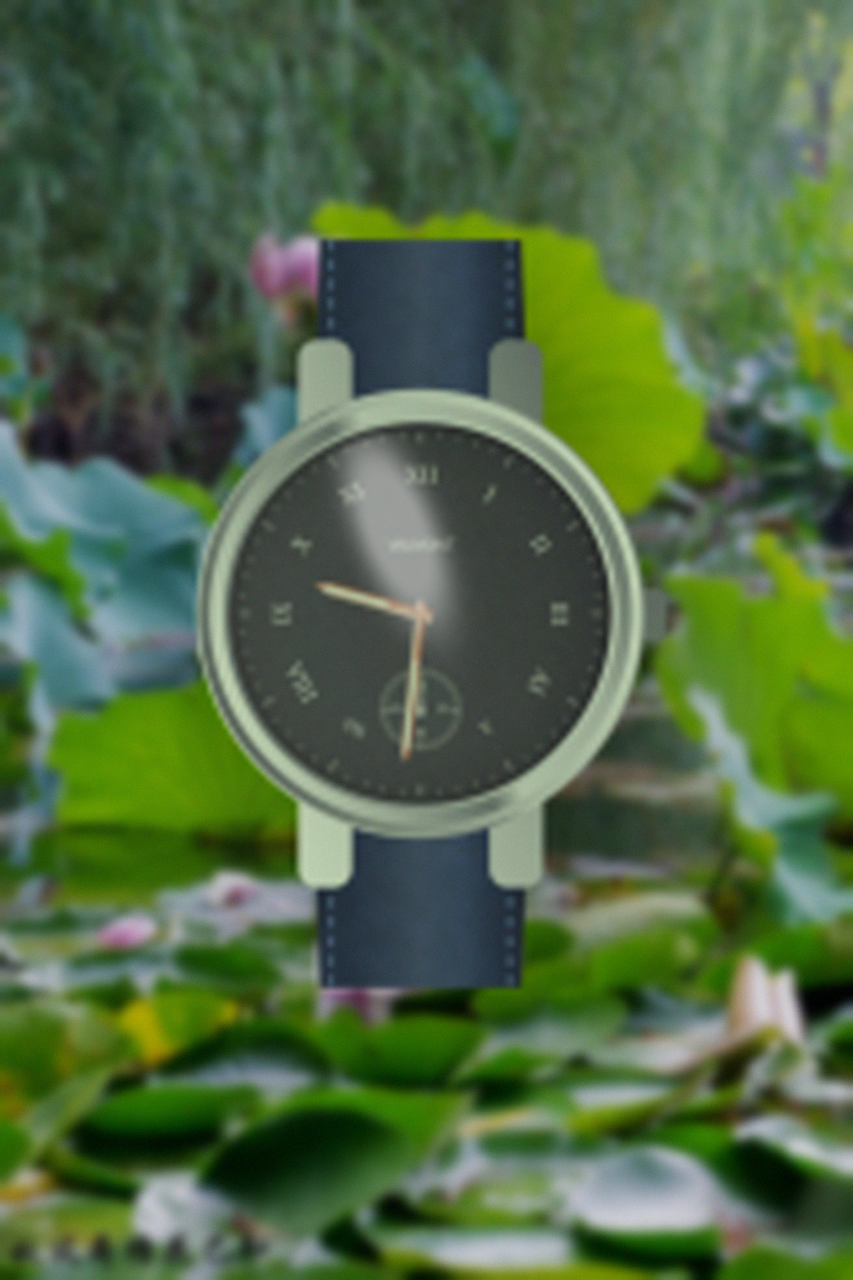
9:31
